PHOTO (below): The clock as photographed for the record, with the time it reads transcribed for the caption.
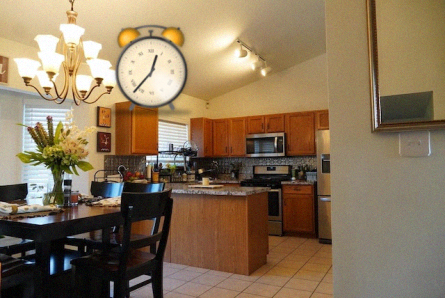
12:37
